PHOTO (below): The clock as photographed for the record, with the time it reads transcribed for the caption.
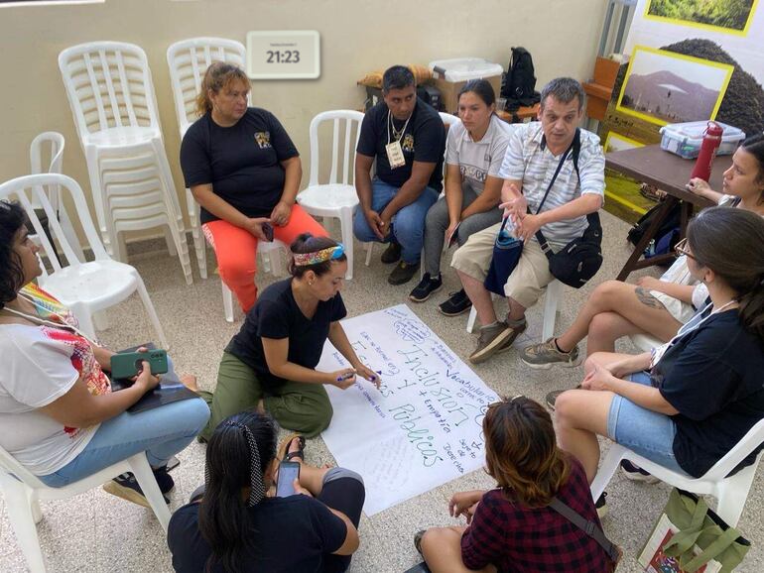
21:23
